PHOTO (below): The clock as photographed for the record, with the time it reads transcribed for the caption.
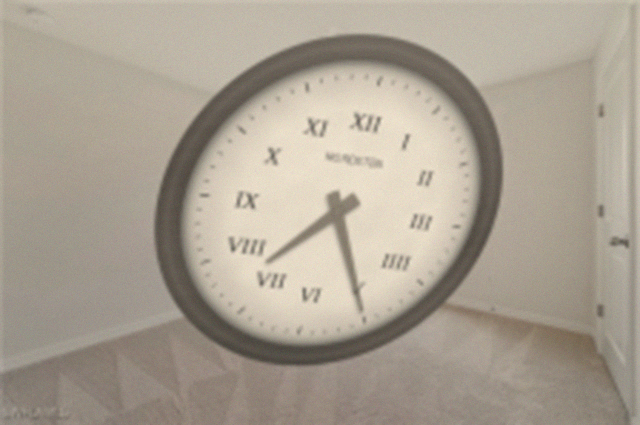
7:25
